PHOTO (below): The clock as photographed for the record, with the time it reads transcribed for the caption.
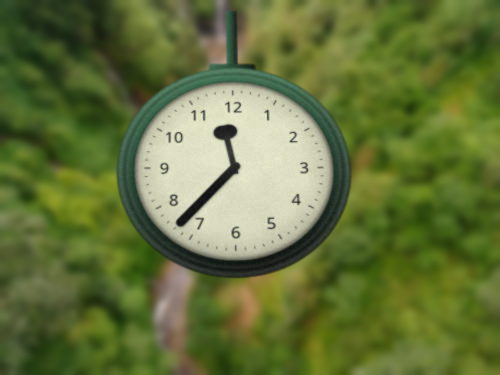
11:37
